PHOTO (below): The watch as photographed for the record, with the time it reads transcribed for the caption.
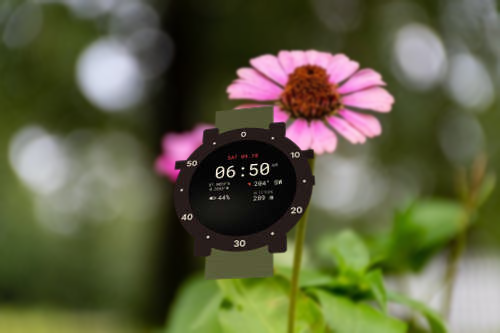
6:50
